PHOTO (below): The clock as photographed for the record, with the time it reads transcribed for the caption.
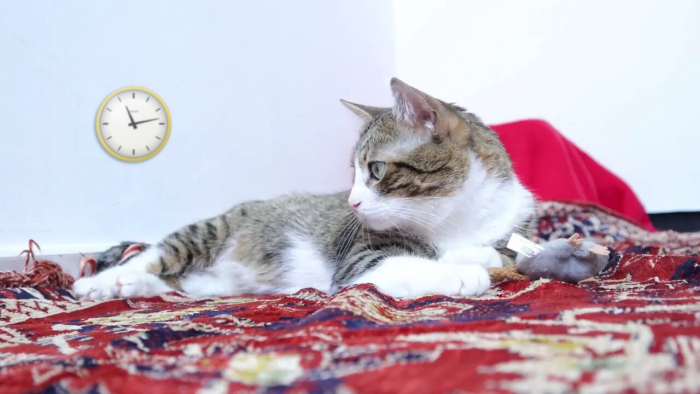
11:13
